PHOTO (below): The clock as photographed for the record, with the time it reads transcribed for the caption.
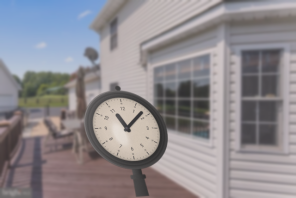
11:08
